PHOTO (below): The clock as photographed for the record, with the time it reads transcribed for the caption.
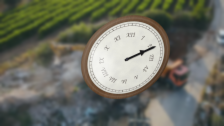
2:11
